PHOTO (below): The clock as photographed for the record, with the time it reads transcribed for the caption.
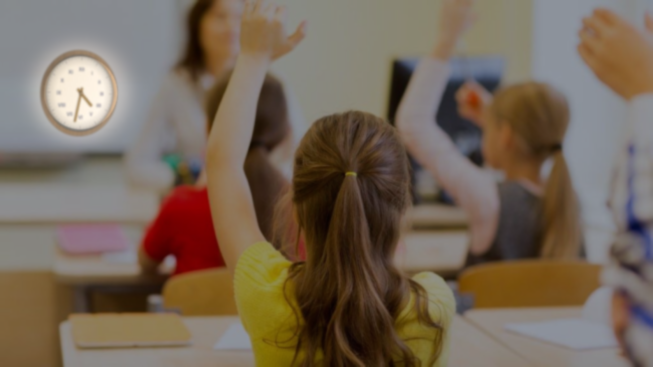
4:32
